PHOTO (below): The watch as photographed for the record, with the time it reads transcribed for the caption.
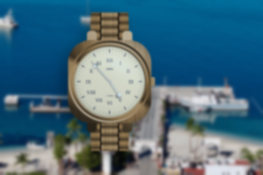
4:53
